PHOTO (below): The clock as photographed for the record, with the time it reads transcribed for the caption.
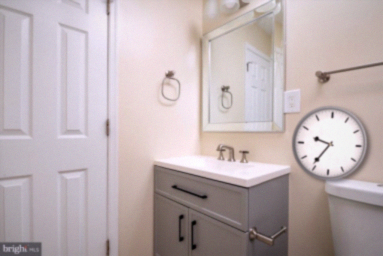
9:36
